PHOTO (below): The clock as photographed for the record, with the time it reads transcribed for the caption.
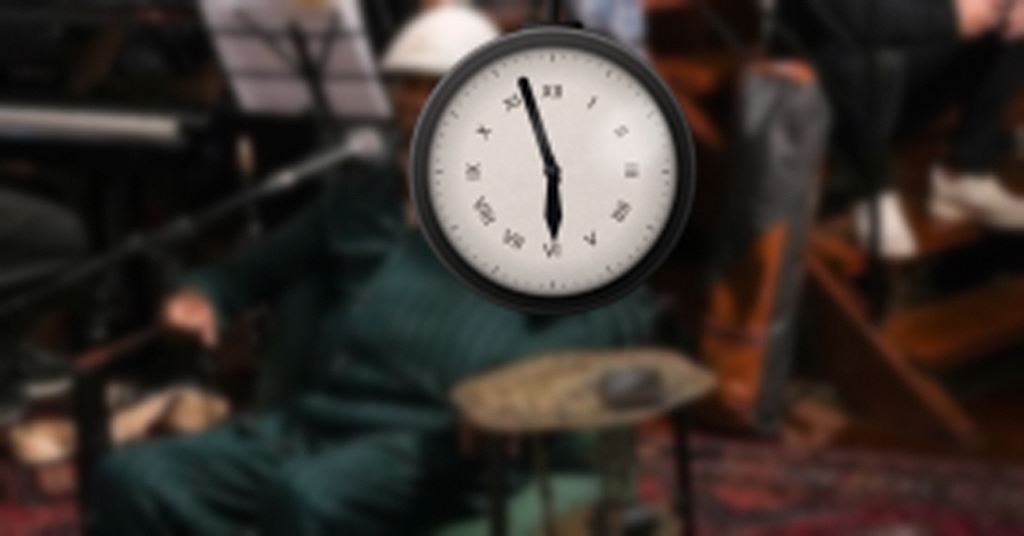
5:57
